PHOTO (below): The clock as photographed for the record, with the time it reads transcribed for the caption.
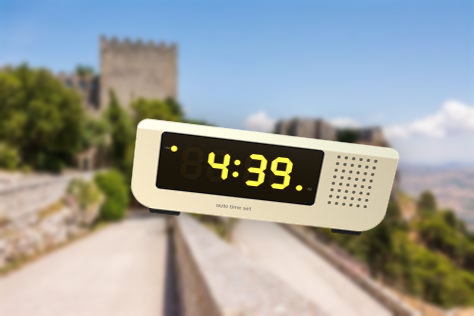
4:39
